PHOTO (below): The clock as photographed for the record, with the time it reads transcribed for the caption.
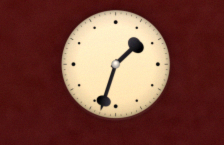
1:33
